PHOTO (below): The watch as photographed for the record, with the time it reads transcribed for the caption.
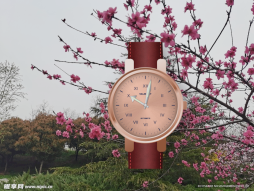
10:02
